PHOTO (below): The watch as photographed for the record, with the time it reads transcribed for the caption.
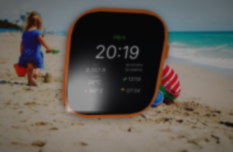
20:19
